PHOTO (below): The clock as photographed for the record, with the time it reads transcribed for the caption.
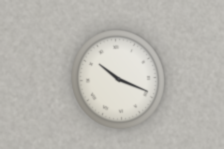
10:19
